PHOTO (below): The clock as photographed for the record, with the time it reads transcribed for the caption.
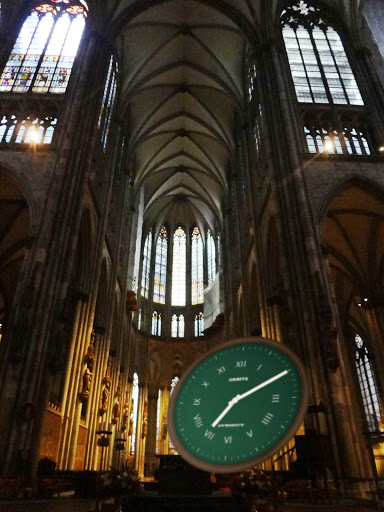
7:10
